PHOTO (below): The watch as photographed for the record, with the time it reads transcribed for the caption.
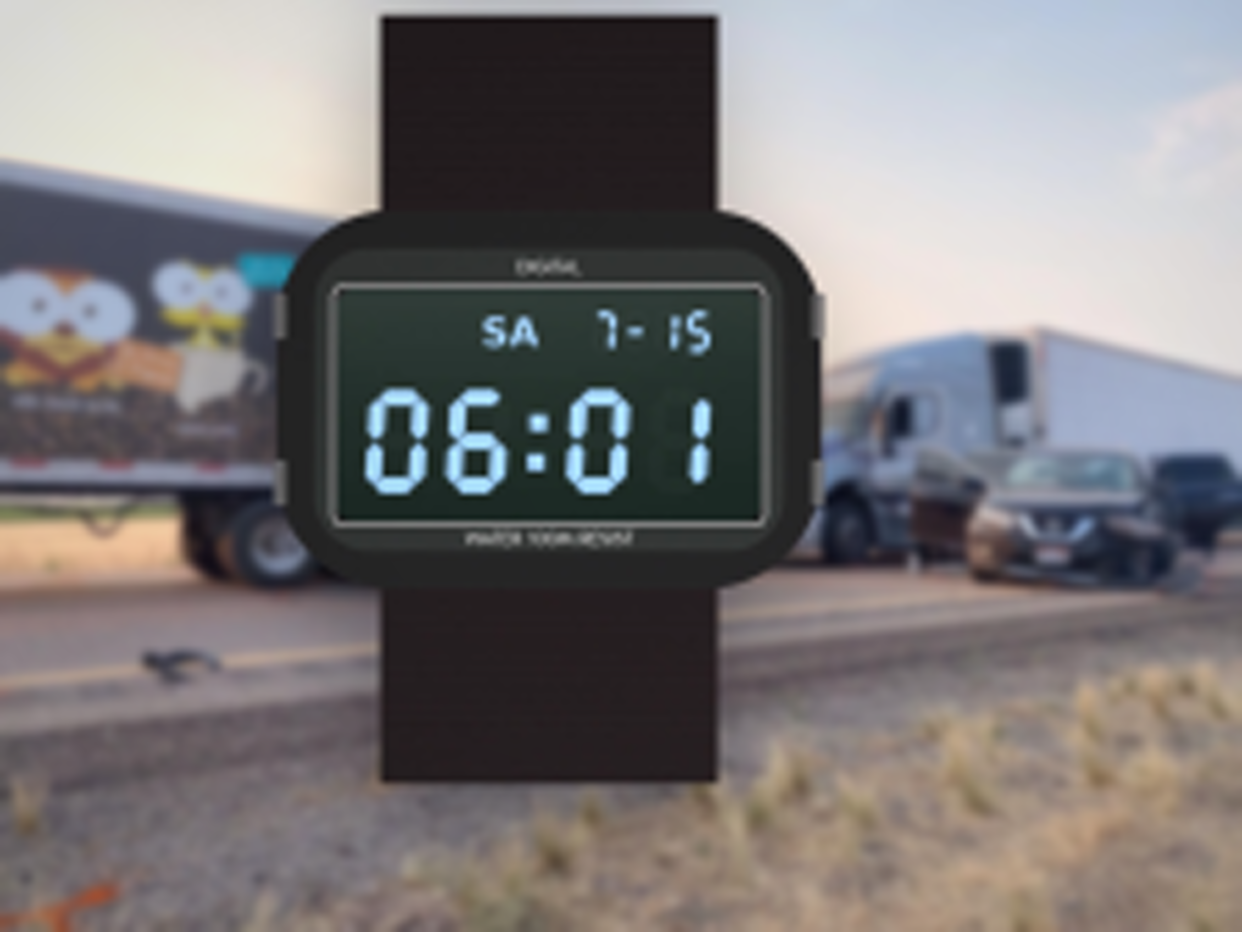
6:01
